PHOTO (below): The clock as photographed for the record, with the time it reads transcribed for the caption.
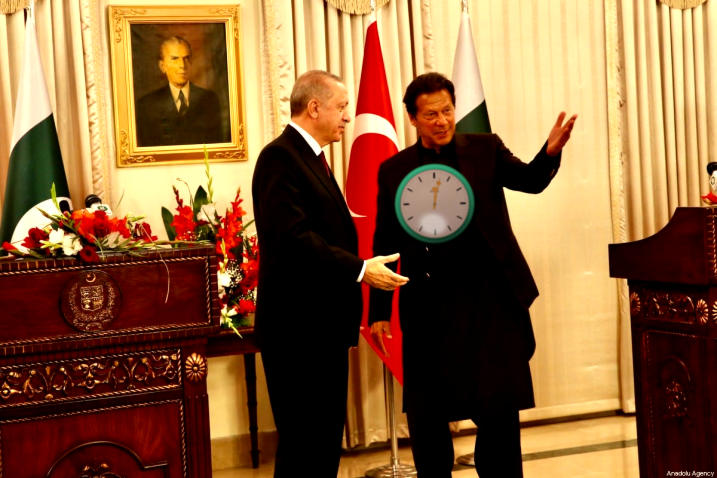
12:02
